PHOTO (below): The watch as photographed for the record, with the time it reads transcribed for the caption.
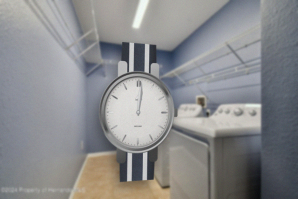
12:01
